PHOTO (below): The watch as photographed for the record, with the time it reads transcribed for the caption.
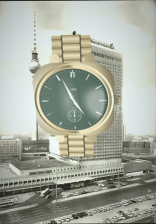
4:56
